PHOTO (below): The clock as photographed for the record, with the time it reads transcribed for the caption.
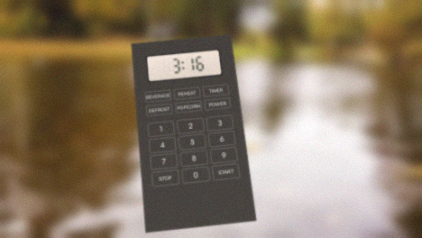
3:16
